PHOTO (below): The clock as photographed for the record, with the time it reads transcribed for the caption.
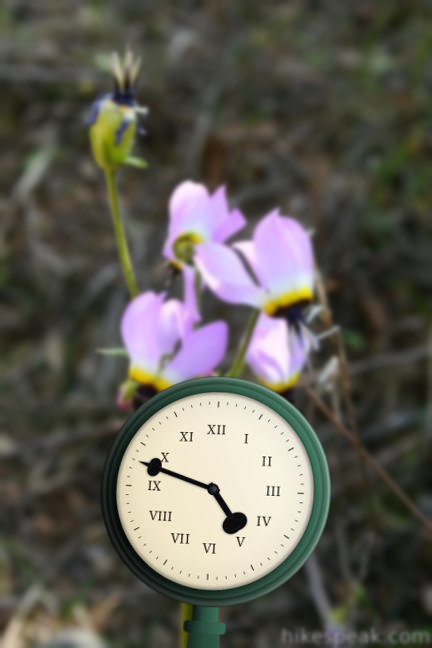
4:48
